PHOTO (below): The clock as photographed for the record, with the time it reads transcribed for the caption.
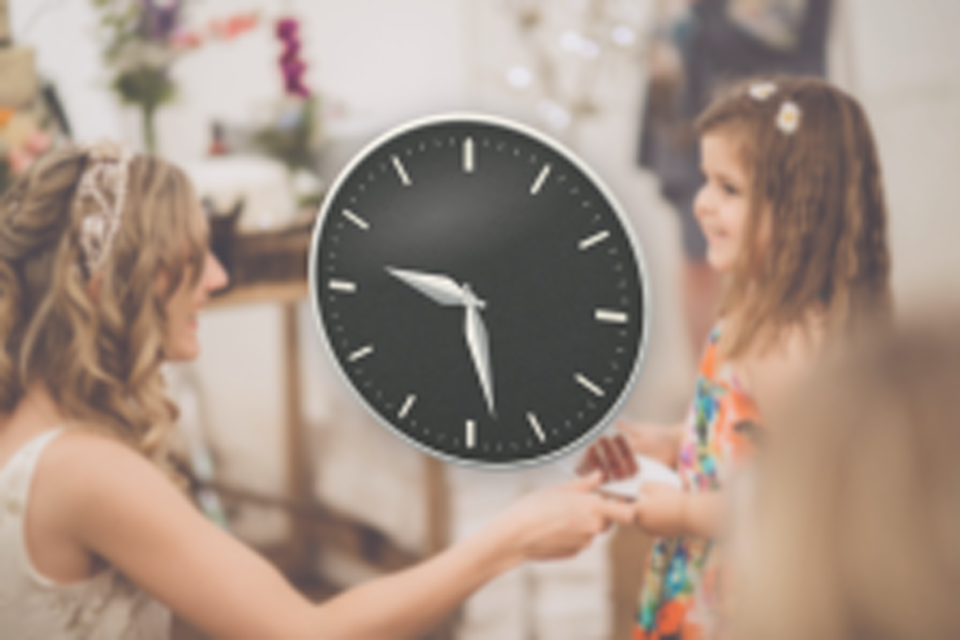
9:28
